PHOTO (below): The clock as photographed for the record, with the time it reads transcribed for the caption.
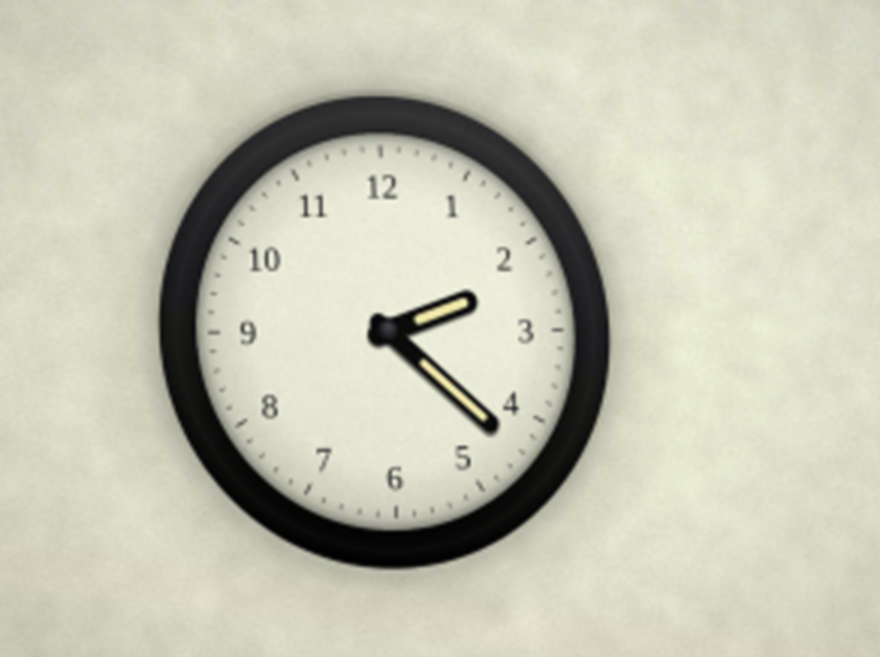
2:22
